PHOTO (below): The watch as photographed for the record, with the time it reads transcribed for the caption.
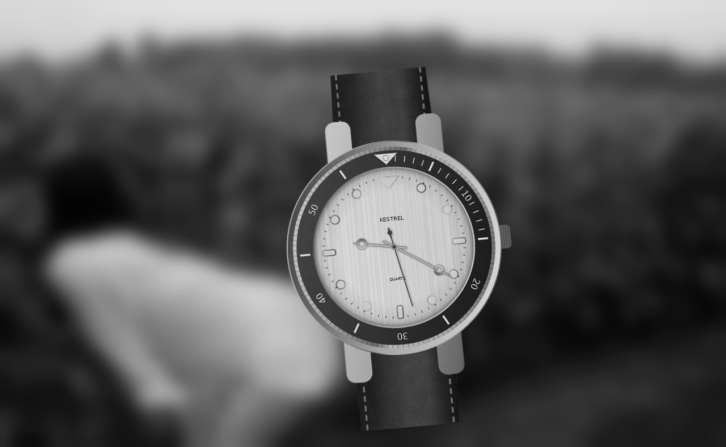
9:20:28
